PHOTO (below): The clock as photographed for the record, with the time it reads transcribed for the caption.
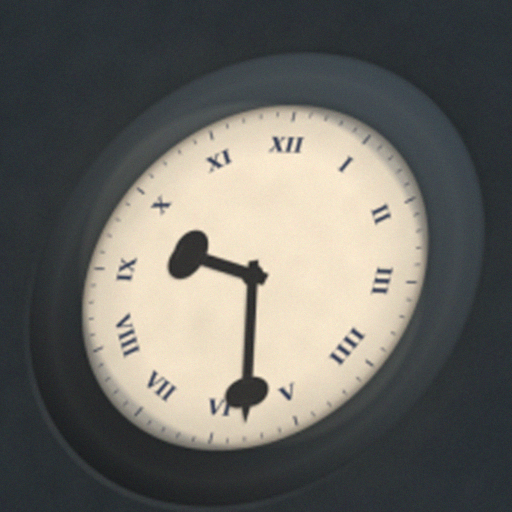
9:28
